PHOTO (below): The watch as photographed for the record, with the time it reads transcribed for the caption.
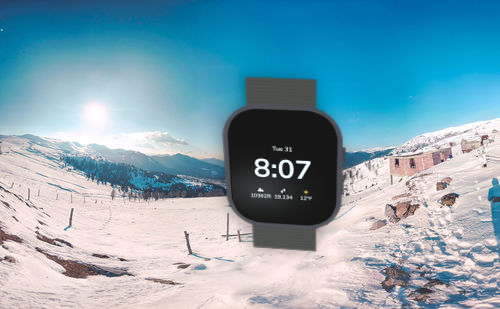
8:07
